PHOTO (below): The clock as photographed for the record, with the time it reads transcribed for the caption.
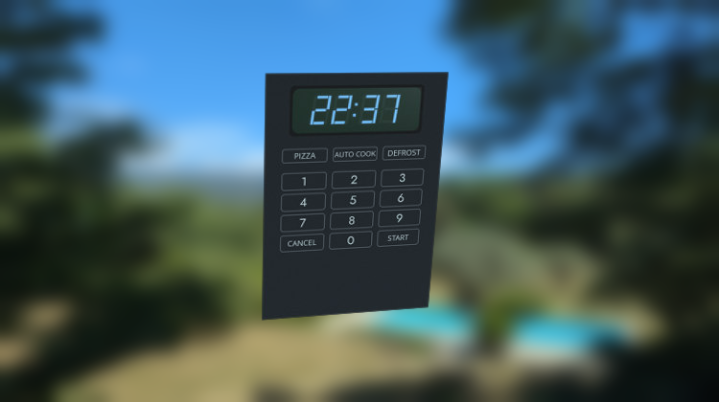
22:37
